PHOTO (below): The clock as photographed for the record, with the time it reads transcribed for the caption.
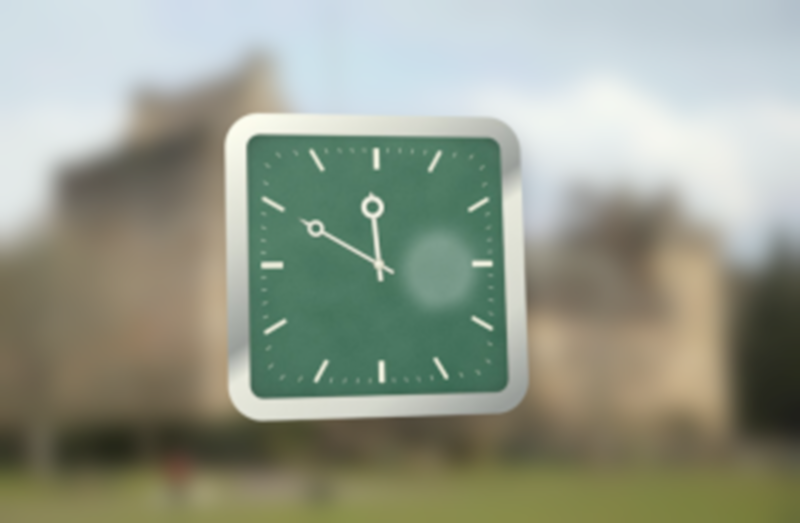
11:50
